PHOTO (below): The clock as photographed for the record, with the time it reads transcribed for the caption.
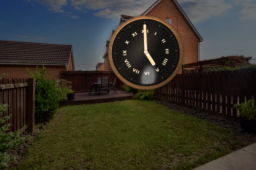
5:00
